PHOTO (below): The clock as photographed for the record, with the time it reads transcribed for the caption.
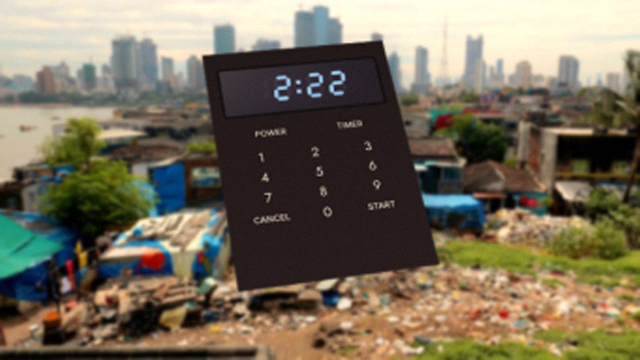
2:22
